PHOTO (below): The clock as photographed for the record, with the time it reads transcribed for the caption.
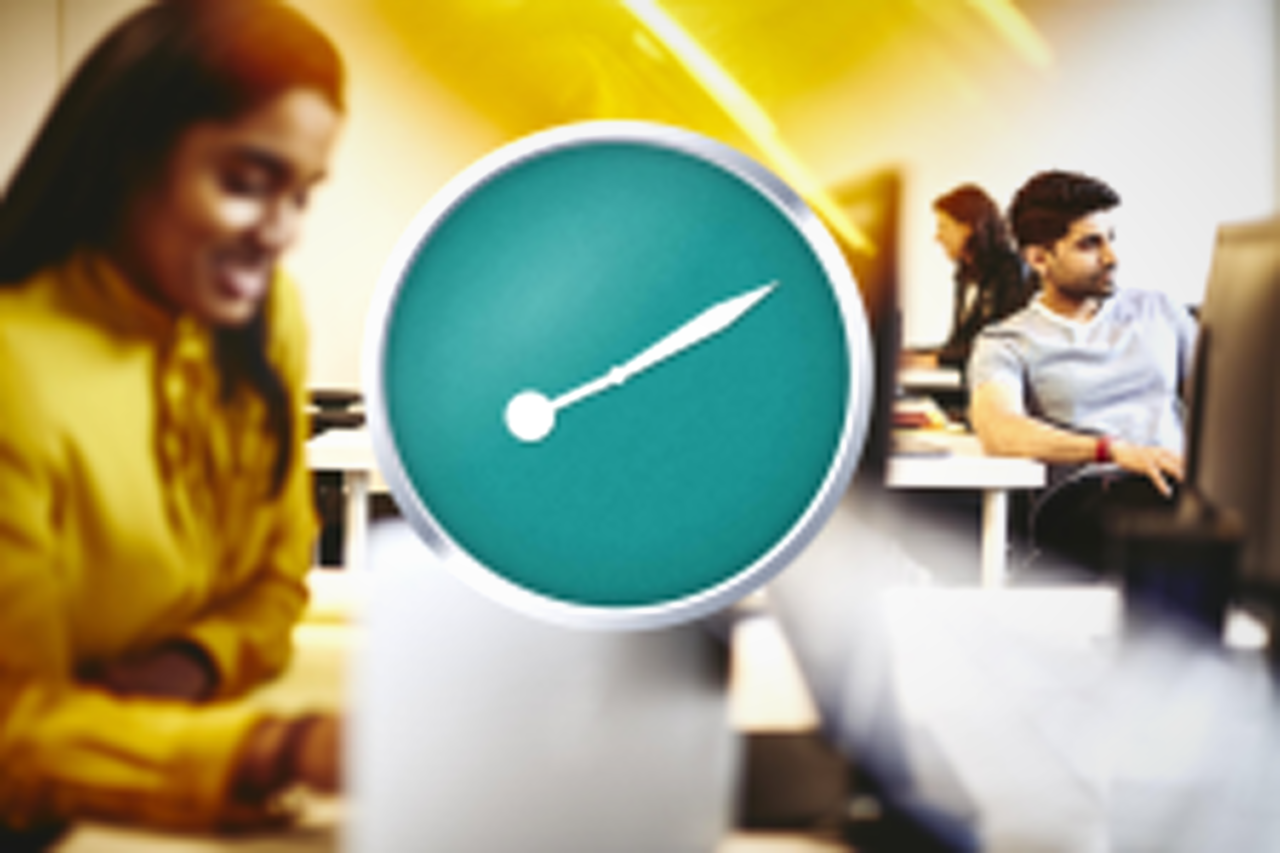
8:10
